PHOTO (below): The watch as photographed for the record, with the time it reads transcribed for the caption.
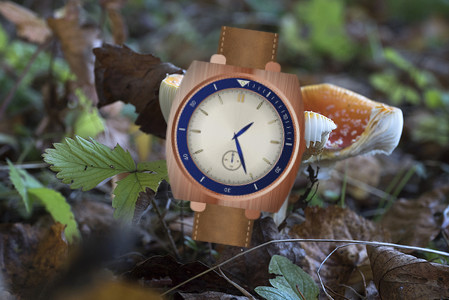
1:26
